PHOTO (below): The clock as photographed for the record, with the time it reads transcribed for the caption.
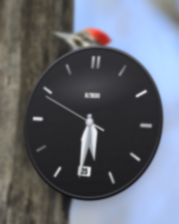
5:30:49
